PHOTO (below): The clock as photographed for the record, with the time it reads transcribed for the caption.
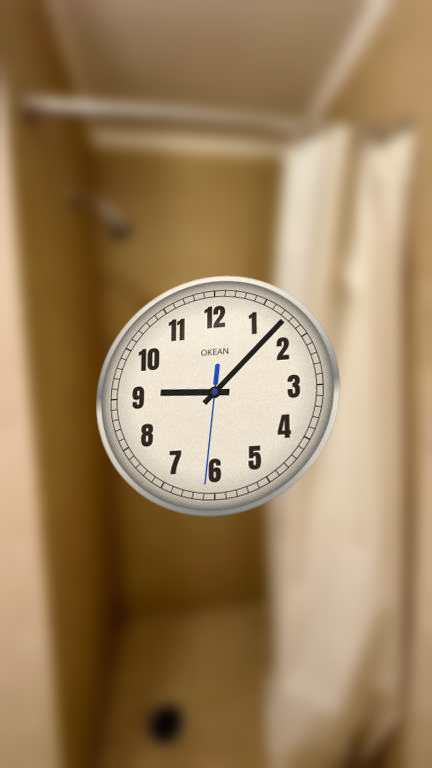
9:07:31
